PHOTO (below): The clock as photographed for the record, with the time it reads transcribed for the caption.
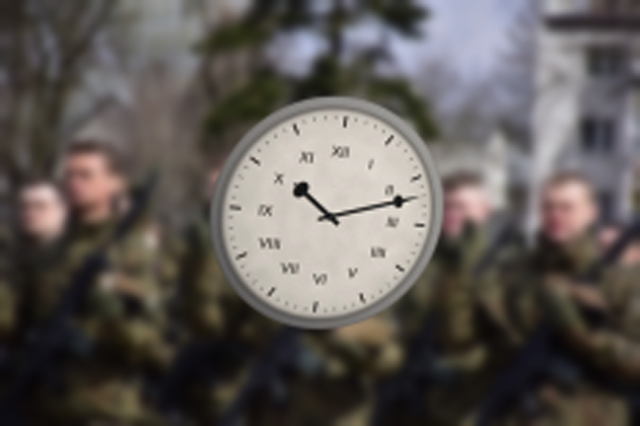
10:12
